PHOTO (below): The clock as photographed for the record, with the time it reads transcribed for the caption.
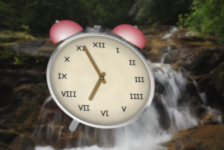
6:56
